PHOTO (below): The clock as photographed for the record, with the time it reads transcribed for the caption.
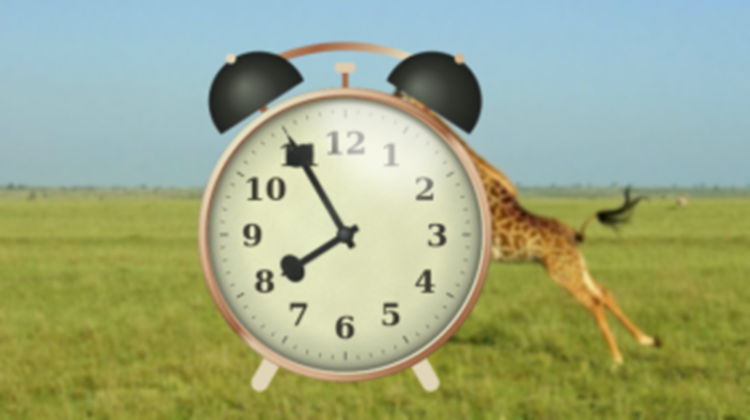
7:55
